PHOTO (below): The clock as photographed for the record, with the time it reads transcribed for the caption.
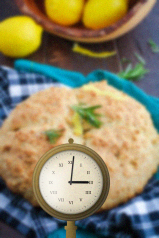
3:01
